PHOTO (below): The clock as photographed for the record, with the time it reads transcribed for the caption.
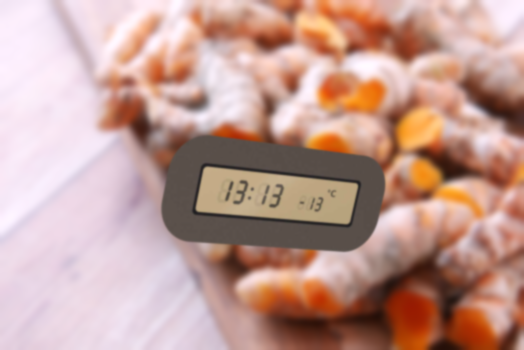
13:13
